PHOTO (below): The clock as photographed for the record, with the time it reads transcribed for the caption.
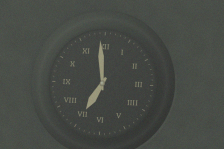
6:59
